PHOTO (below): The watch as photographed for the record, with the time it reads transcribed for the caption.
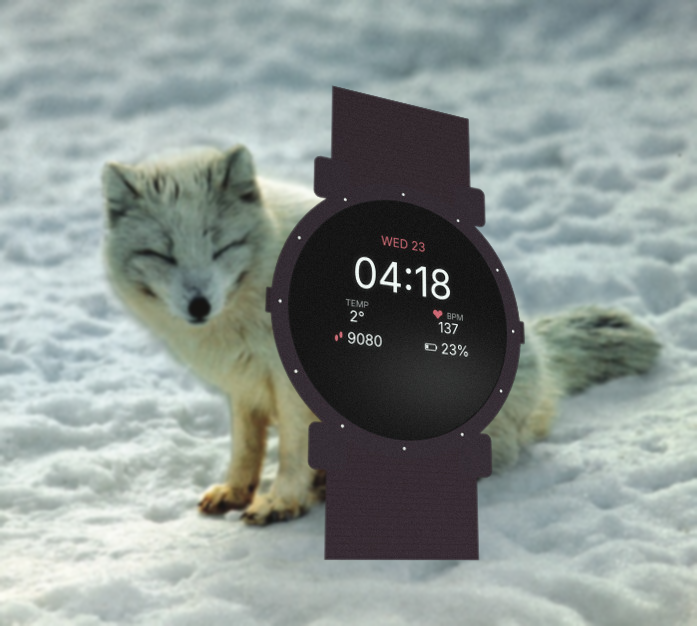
4:18
